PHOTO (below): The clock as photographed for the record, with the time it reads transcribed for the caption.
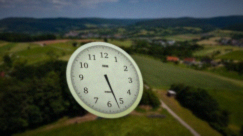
5:27
